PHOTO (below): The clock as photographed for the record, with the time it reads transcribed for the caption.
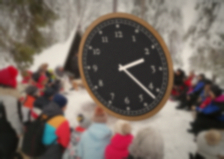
2:22
